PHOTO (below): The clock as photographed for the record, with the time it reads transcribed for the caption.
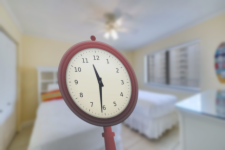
11:31
